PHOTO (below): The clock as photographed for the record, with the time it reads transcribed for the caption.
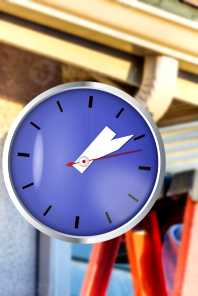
1:09:12
